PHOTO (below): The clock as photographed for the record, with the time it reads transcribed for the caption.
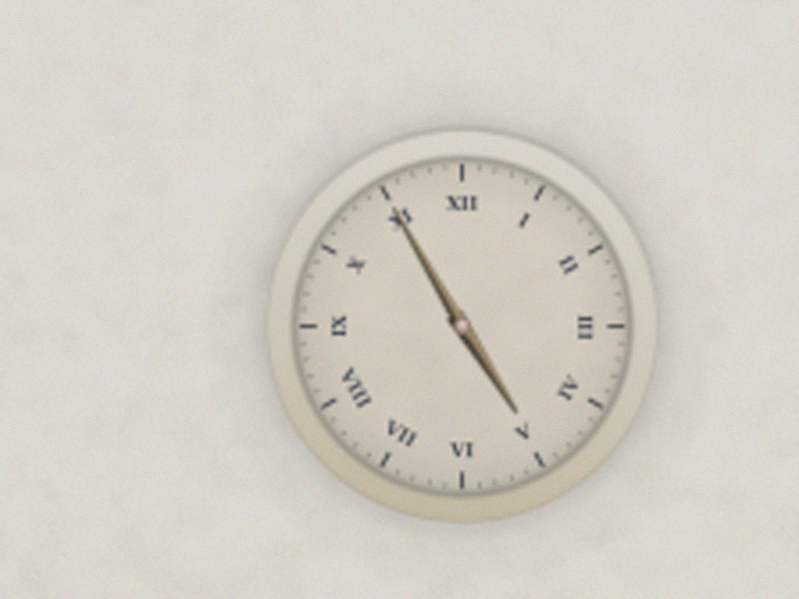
4:55
